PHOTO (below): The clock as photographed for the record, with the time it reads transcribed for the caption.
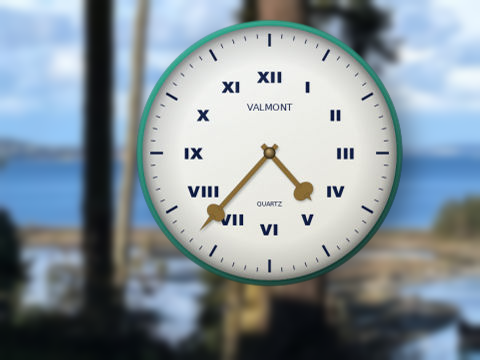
4:37
